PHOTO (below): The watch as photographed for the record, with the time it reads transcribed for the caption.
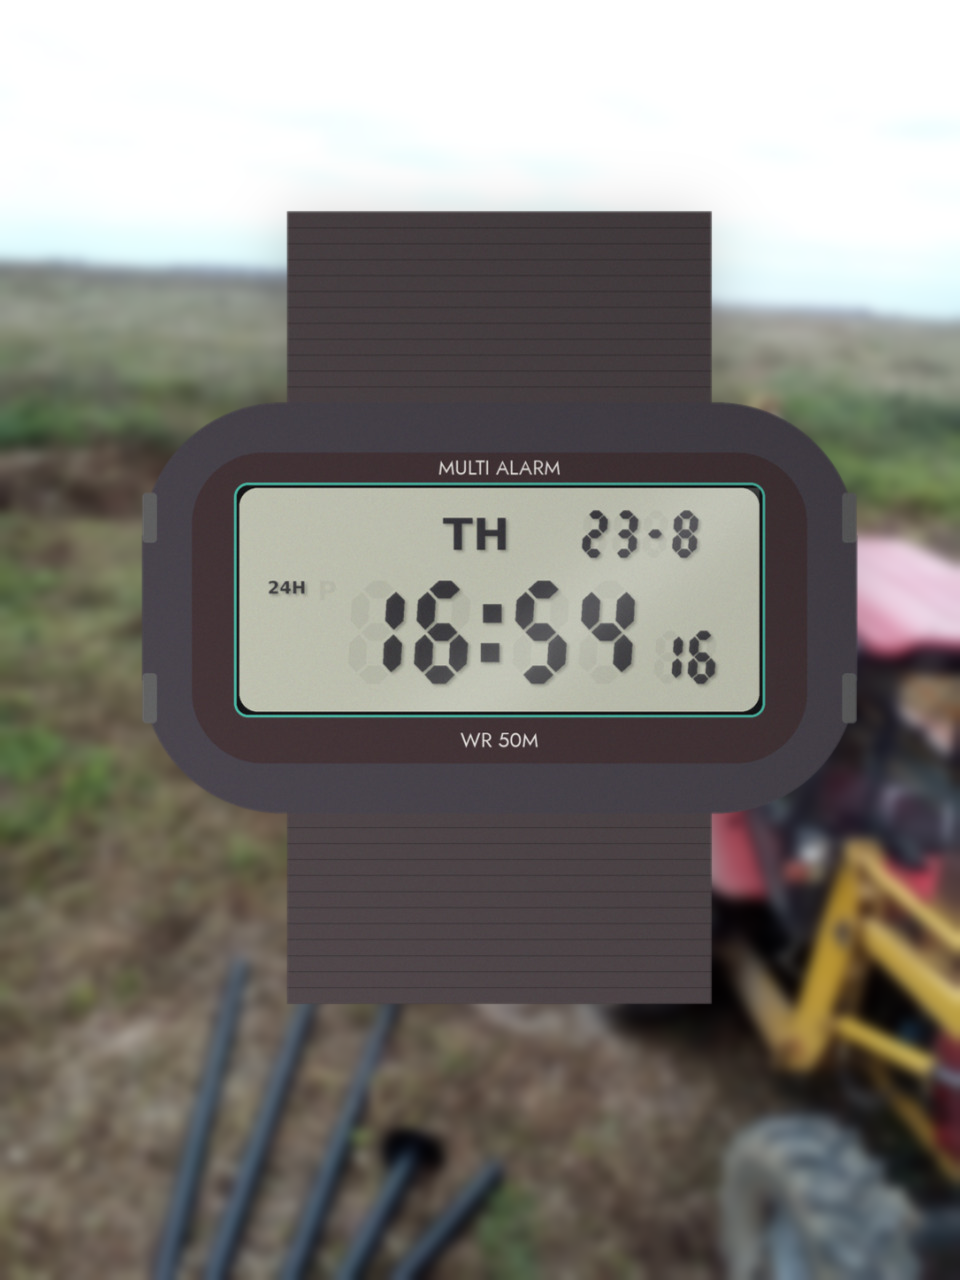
16:54:16
